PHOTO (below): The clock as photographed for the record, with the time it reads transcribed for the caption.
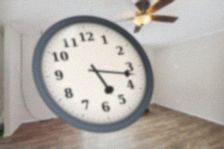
5:17
